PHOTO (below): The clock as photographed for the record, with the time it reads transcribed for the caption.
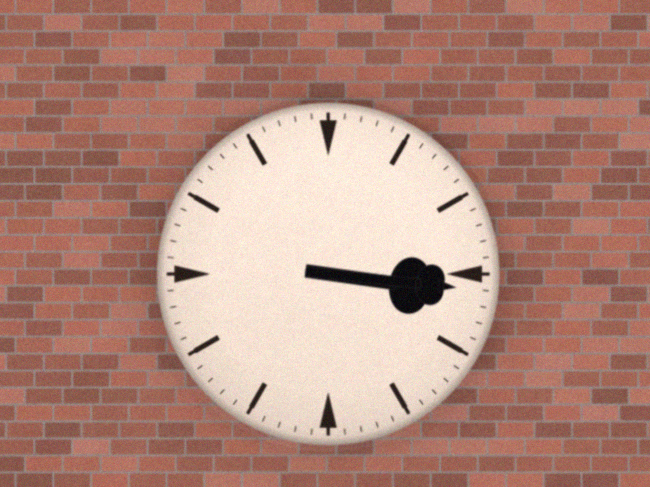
3:16
